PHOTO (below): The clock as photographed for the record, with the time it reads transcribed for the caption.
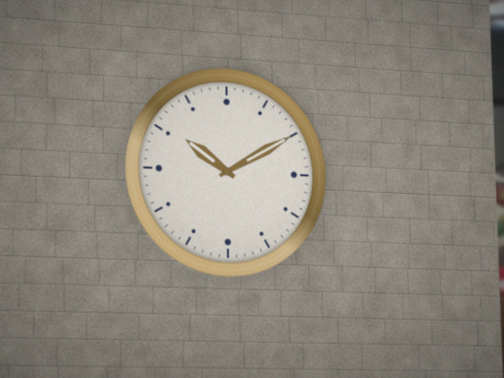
10:10
